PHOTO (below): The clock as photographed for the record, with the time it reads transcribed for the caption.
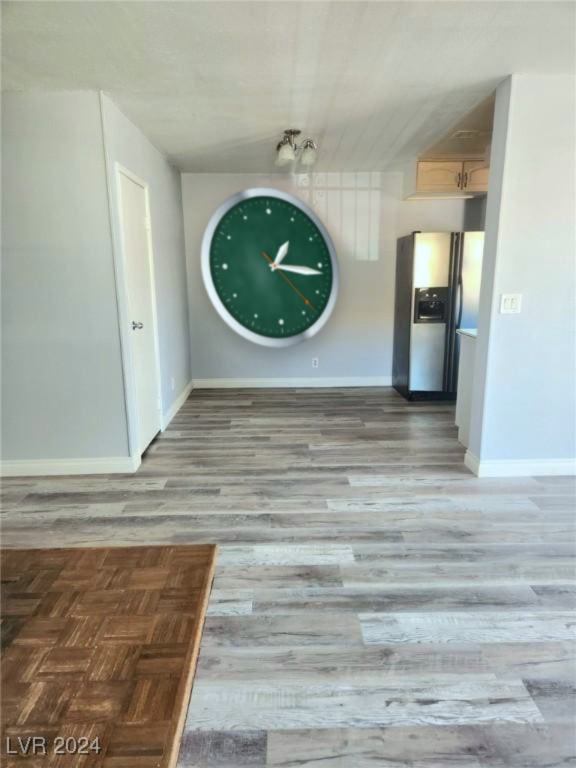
1:16:23
